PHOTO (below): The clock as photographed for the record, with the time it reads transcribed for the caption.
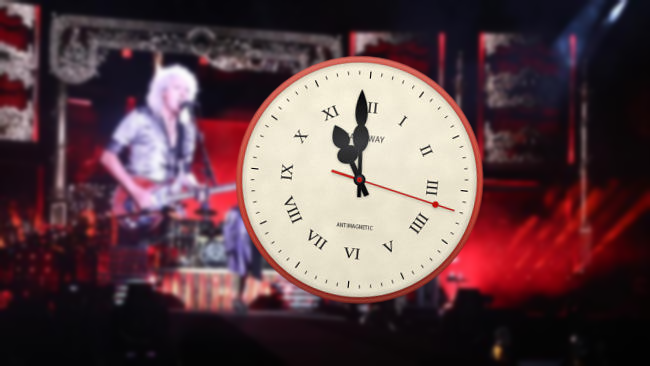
10:59:17
